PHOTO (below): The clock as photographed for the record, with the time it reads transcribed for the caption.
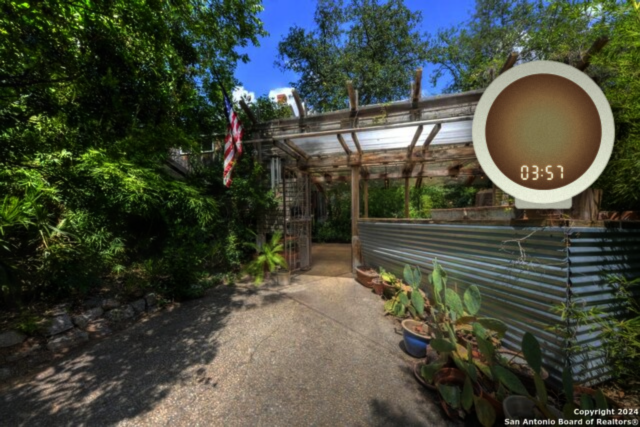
3:57
